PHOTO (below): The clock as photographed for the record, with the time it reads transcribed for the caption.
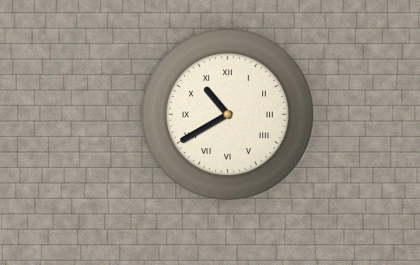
10:40
